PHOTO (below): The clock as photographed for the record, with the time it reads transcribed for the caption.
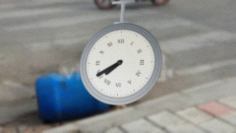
7:40
